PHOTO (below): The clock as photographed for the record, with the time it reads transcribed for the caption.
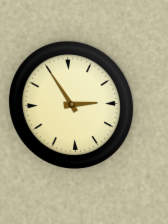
2:55
